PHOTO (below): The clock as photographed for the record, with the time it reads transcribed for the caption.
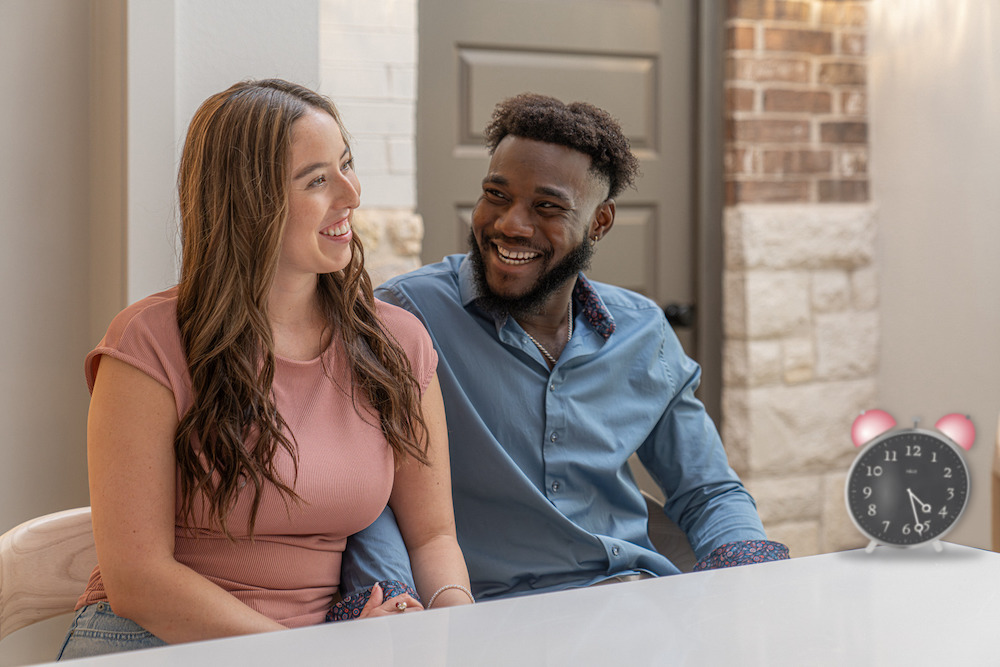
4:27
